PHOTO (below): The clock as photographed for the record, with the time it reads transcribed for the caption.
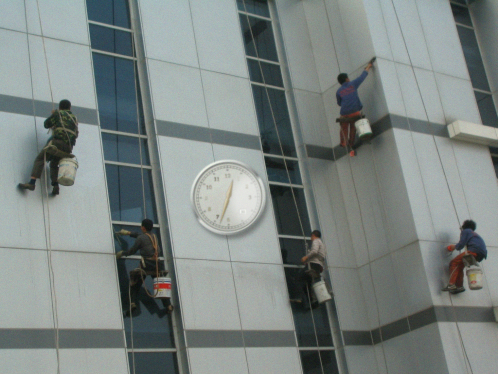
12:33
